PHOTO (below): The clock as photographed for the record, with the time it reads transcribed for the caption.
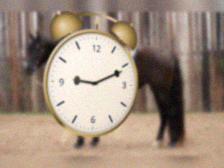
9:11
